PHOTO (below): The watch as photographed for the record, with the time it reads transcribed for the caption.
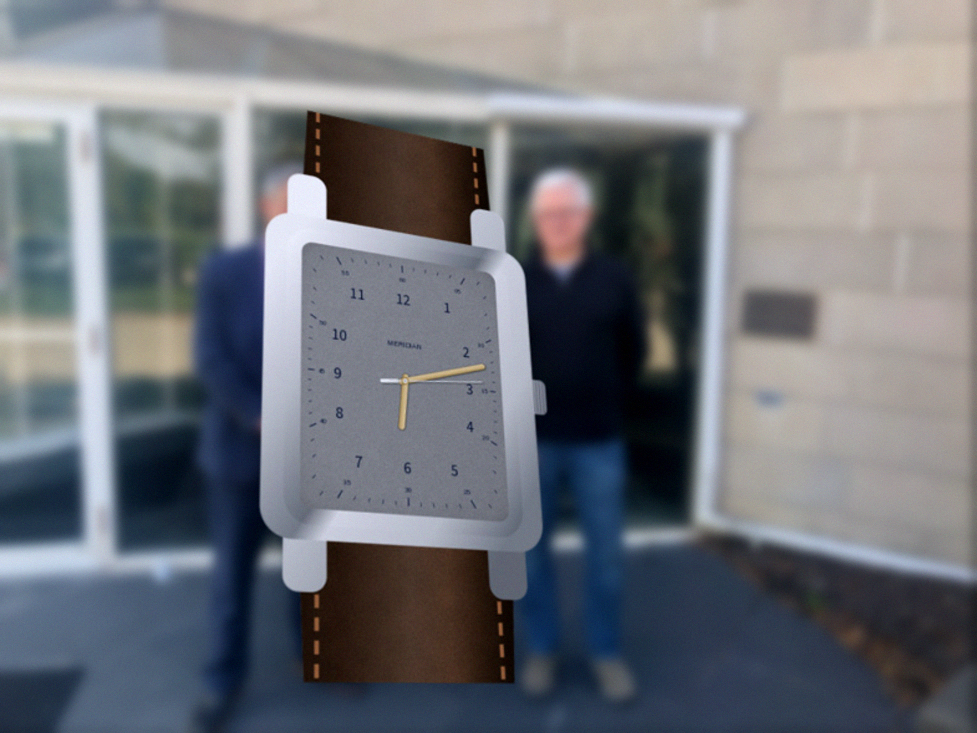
6:12:14
